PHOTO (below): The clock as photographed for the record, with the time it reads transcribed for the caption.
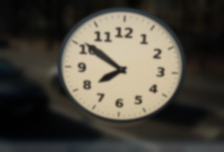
7:51
